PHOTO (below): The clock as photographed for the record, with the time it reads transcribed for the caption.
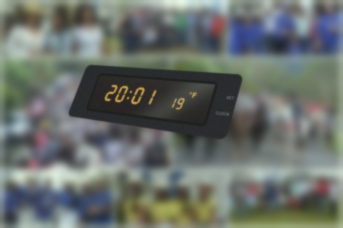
20:01
